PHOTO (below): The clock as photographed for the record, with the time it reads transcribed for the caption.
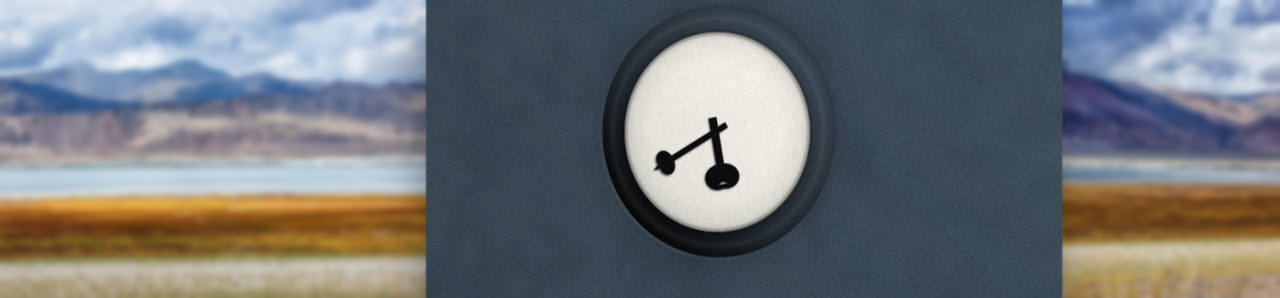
5:40
